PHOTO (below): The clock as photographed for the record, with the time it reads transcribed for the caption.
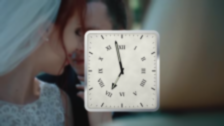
6:58
